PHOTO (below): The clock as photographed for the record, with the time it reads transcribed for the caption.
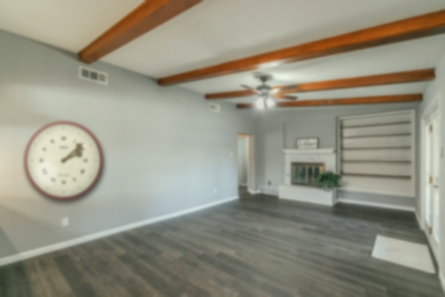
2:08
